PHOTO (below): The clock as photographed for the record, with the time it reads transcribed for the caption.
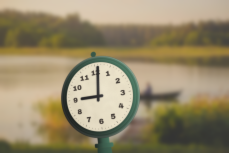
9:01
